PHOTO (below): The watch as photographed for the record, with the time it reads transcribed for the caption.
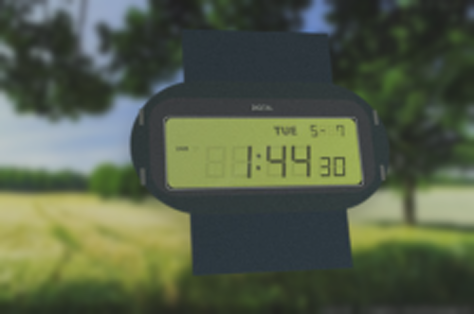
1:44:30
